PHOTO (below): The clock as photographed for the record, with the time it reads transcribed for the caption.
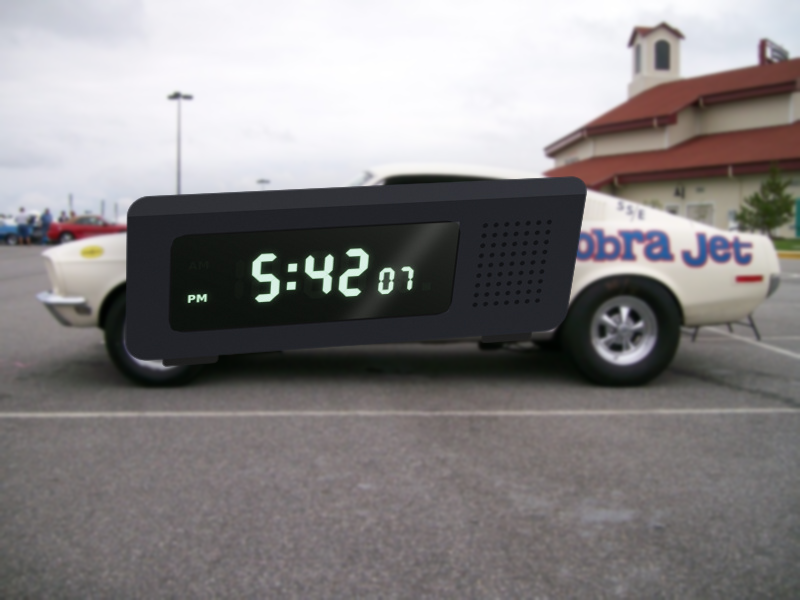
5:42:07
